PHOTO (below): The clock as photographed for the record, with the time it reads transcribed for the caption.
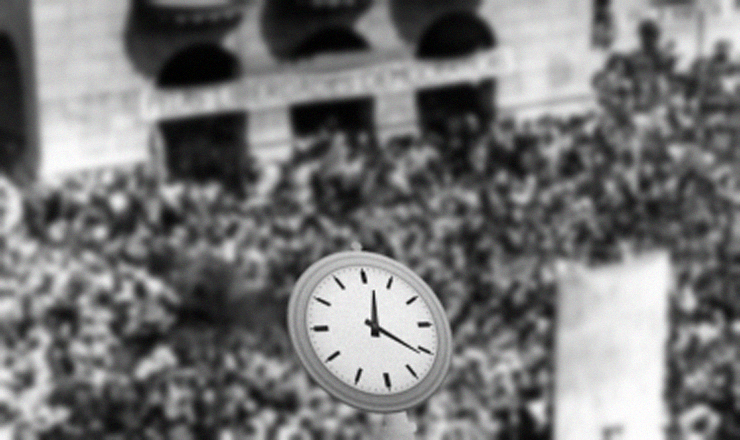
12:21
